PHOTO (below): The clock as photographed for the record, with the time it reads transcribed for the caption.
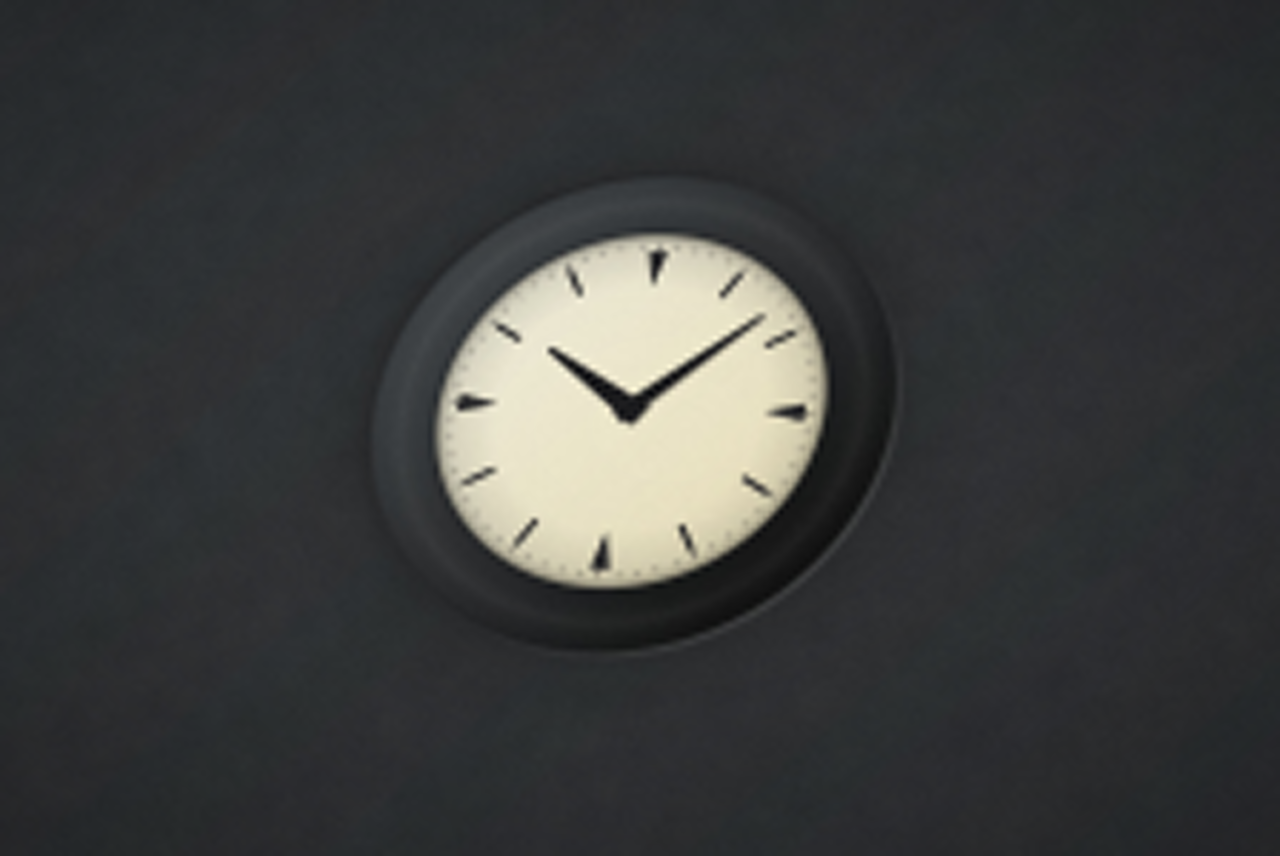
10:08
